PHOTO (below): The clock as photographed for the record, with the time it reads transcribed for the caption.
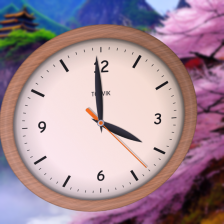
3:59:23
